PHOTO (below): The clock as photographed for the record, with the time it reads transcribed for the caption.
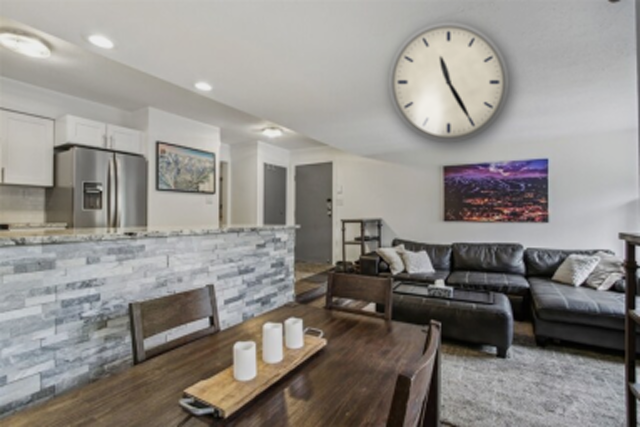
11:25
